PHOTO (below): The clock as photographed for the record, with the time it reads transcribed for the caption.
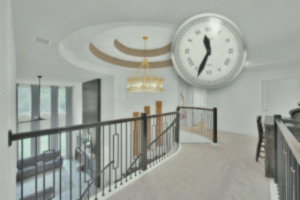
11:34
